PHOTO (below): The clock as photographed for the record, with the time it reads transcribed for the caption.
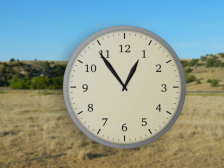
12:54
